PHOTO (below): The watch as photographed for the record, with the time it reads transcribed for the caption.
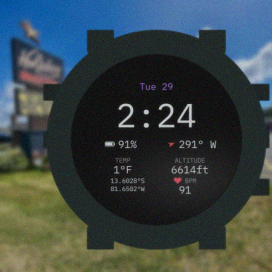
2:24
